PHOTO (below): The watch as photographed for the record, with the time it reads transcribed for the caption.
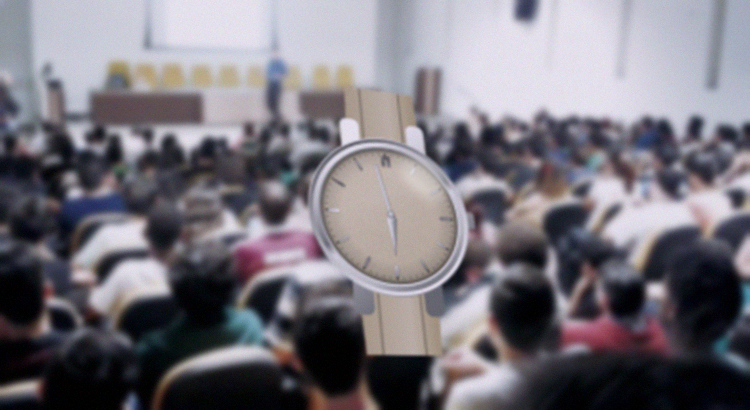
5:58
